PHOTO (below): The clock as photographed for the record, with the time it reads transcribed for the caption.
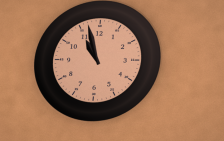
10:57
